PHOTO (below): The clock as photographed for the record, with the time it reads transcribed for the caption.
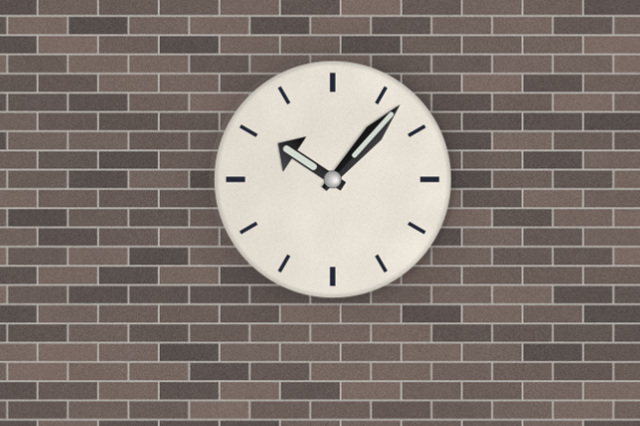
10:07
